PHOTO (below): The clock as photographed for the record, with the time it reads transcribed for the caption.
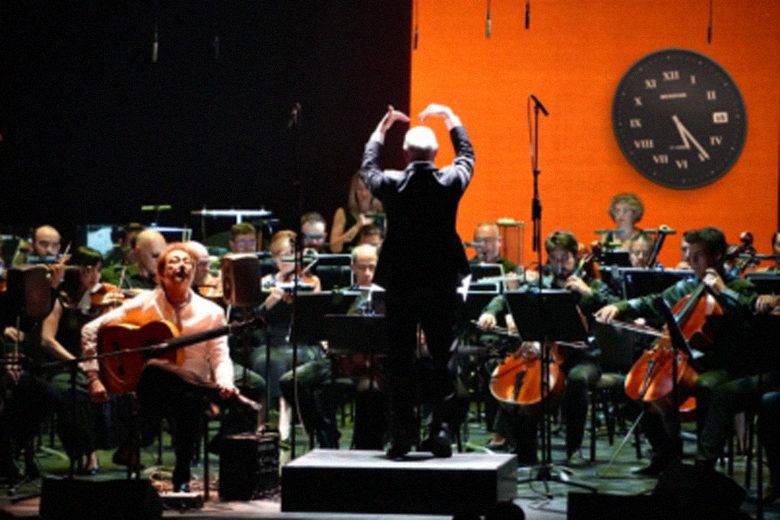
5:24
